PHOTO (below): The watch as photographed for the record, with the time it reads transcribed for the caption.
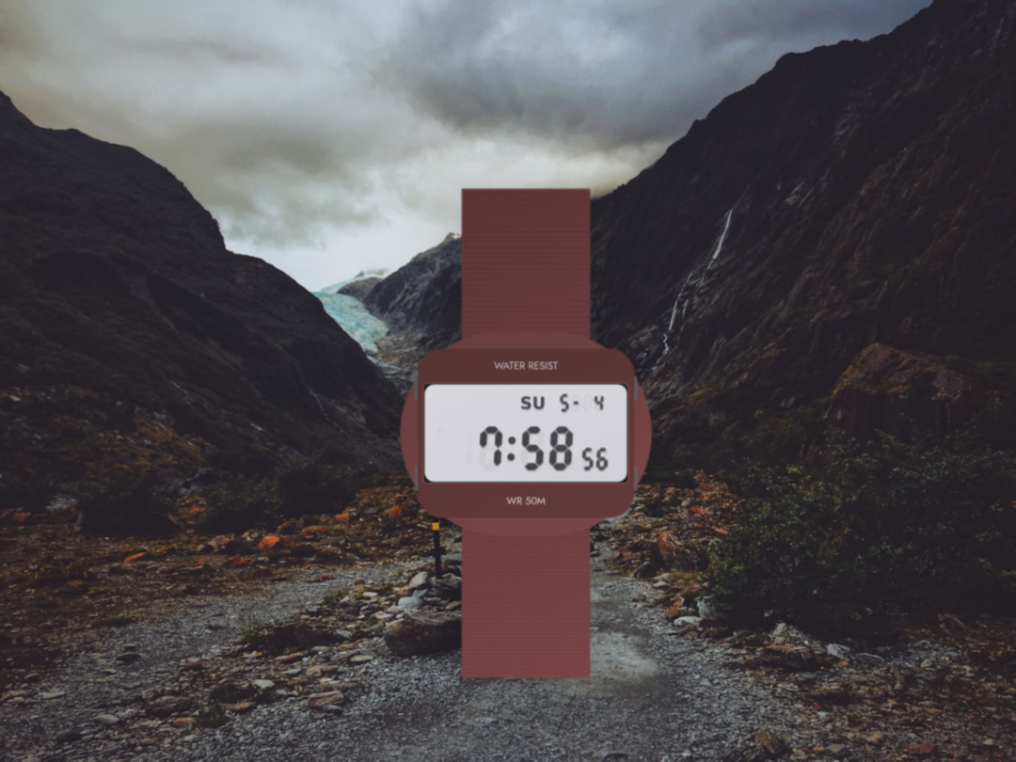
7:58:56
